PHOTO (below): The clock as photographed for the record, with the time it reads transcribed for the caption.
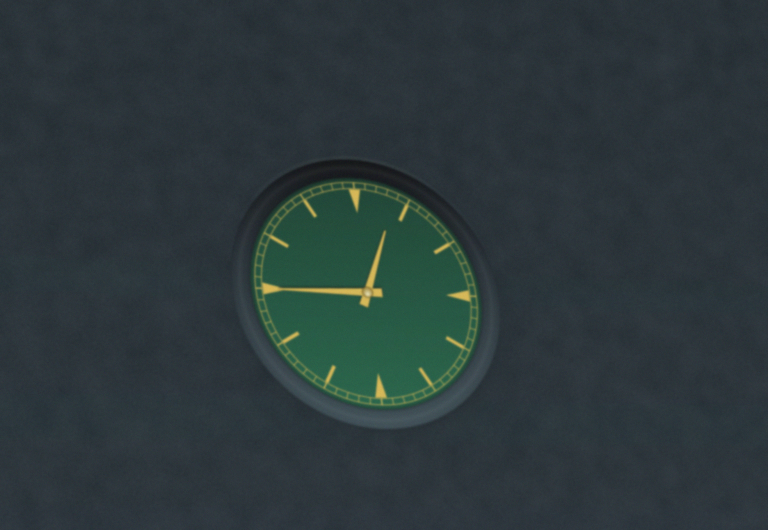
12:45
